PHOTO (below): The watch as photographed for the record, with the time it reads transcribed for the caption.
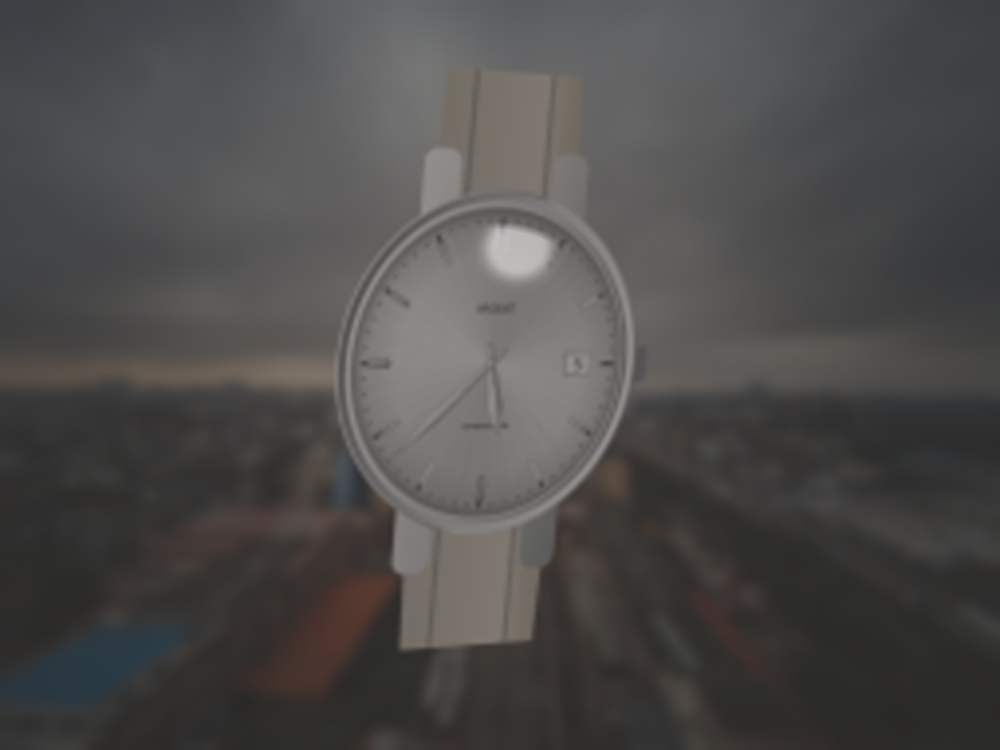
5:38
